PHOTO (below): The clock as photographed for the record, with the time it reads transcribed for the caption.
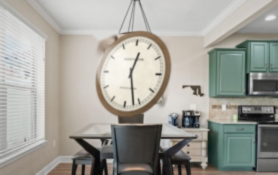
12:27
